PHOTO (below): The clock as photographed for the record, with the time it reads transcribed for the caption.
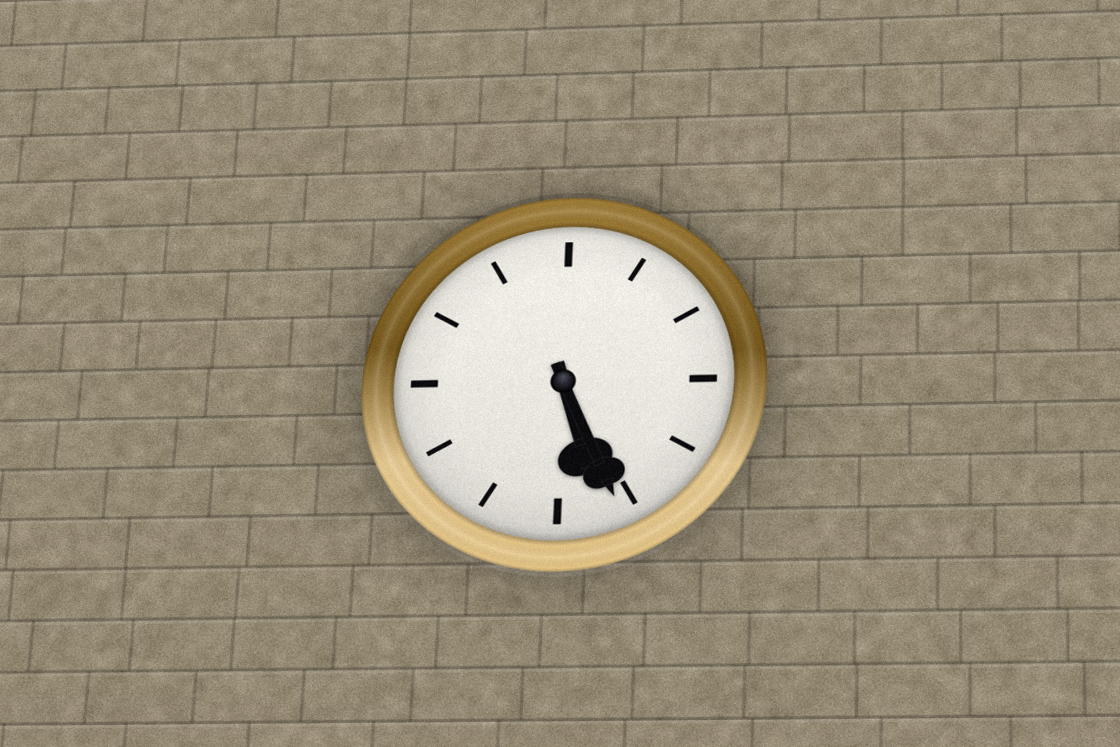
5:26
